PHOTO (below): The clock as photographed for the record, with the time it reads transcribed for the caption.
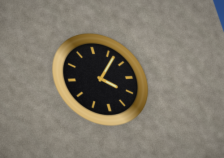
4:07
